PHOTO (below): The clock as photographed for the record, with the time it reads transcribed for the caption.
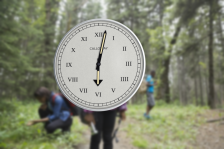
6:02
